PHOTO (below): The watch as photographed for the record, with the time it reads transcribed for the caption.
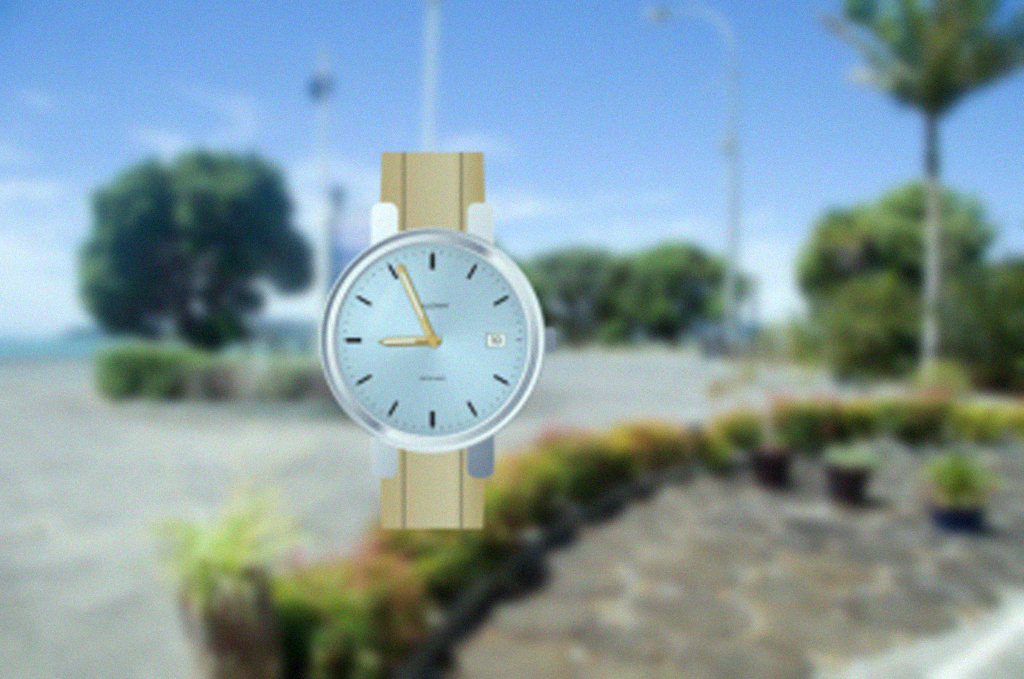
8:56
